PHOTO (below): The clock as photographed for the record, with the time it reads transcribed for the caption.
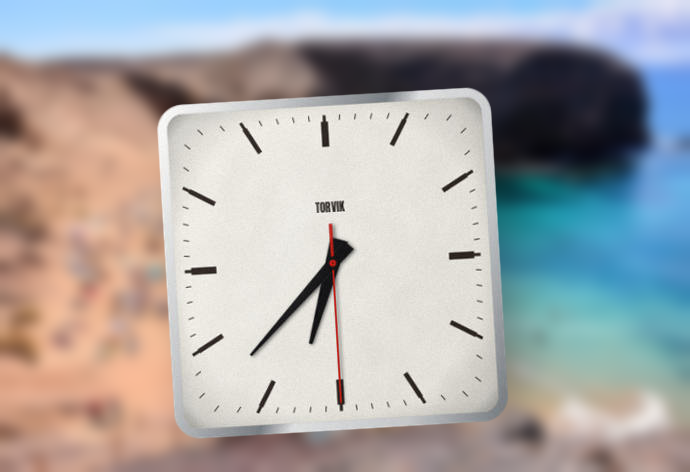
6:37:30
